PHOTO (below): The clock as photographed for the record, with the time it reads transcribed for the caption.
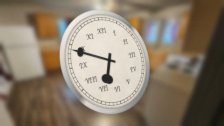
6:49
